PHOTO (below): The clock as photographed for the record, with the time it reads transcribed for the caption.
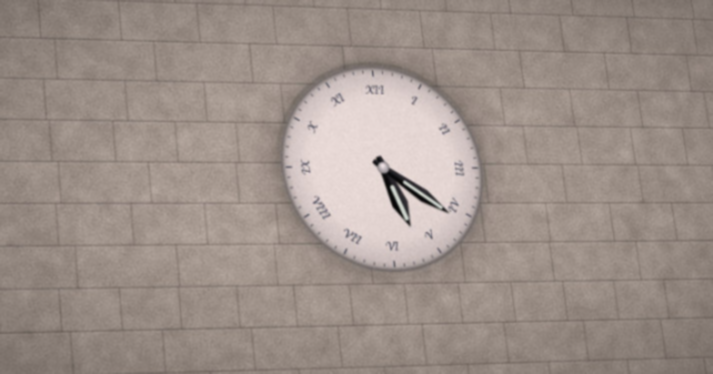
5:21
